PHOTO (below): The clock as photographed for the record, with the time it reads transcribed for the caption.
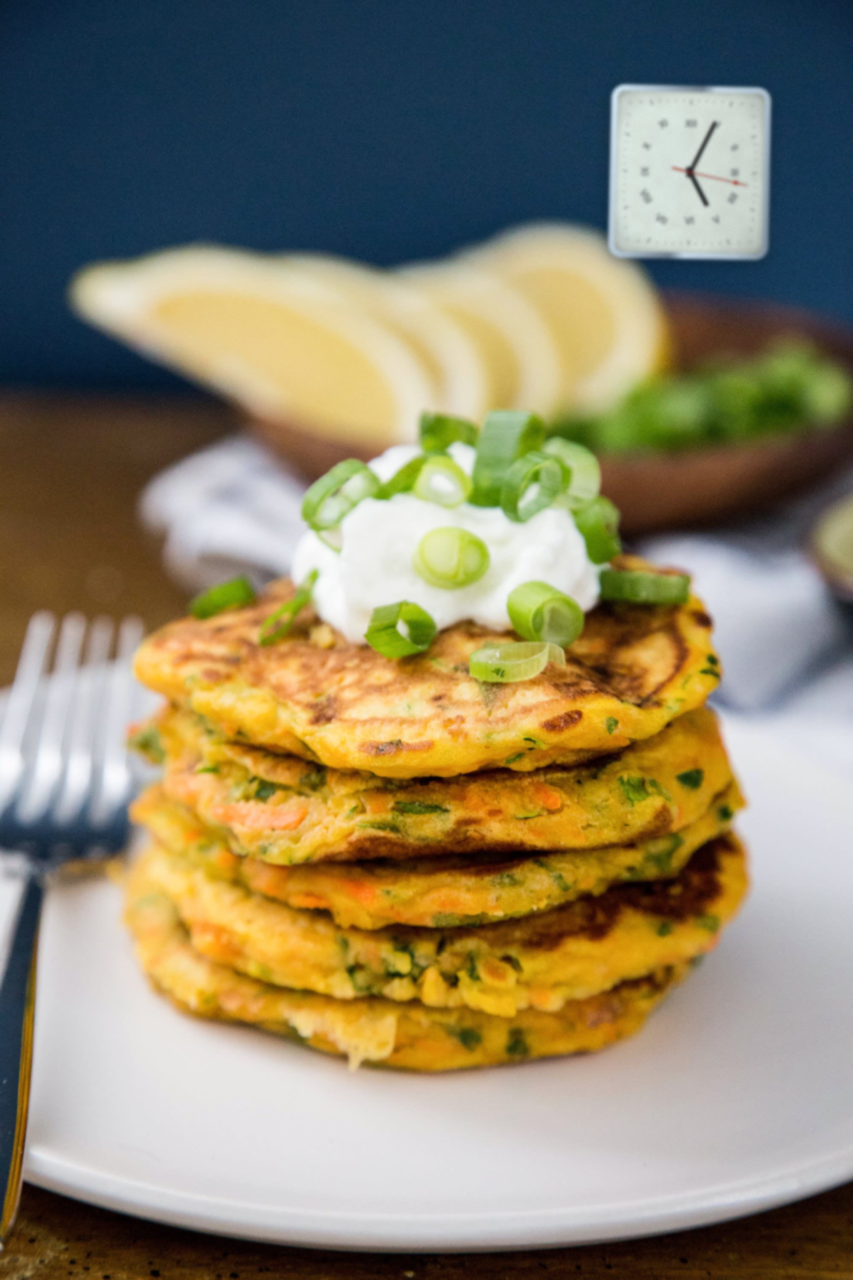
5:04:17
